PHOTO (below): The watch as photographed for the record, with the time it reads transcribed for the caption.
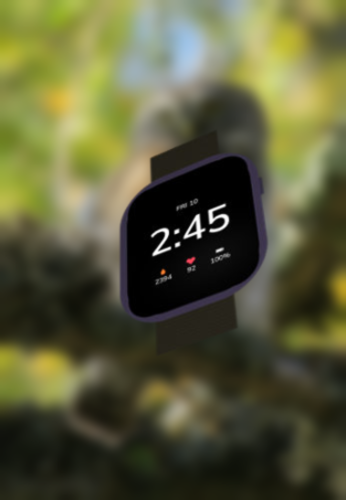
2:45
